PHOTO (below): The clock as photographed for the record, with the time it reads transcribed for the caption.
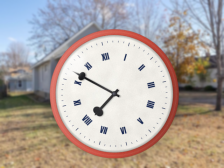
7:52
